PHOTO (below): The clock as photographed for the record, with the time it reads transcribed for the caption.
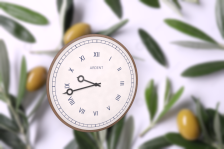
9:43
